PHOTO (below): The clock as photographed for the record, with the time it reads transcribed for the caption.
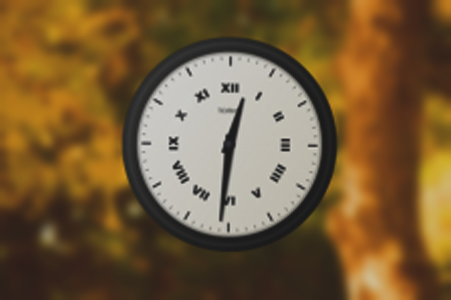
12:31
